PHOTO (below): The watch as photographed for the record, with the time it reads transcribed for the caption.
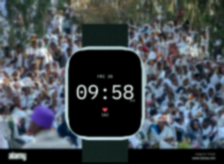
9:58
